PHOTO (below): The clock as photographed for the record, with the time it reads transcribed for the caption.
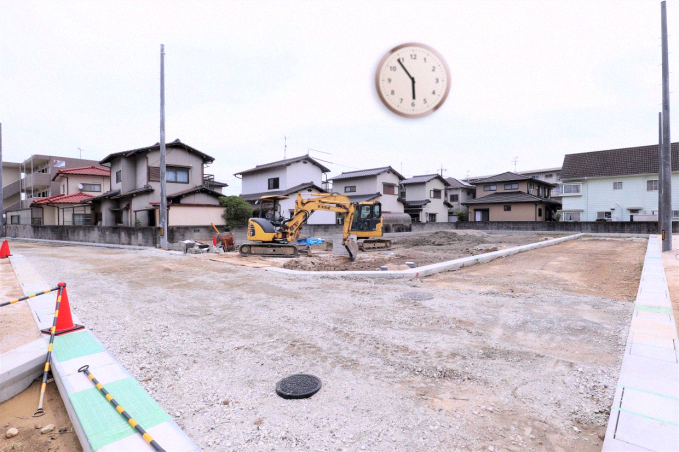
5:54
